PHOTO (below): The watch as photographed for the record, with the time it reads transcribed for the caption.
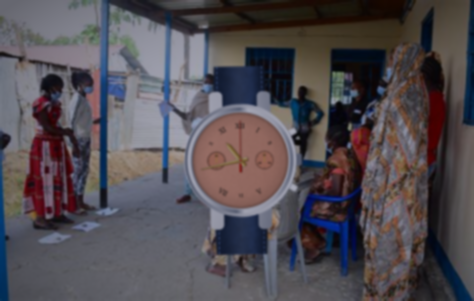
10:43
